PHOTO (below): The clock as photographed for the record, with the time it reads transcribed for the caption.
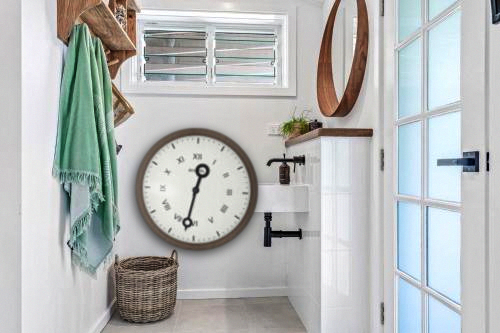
12:32
